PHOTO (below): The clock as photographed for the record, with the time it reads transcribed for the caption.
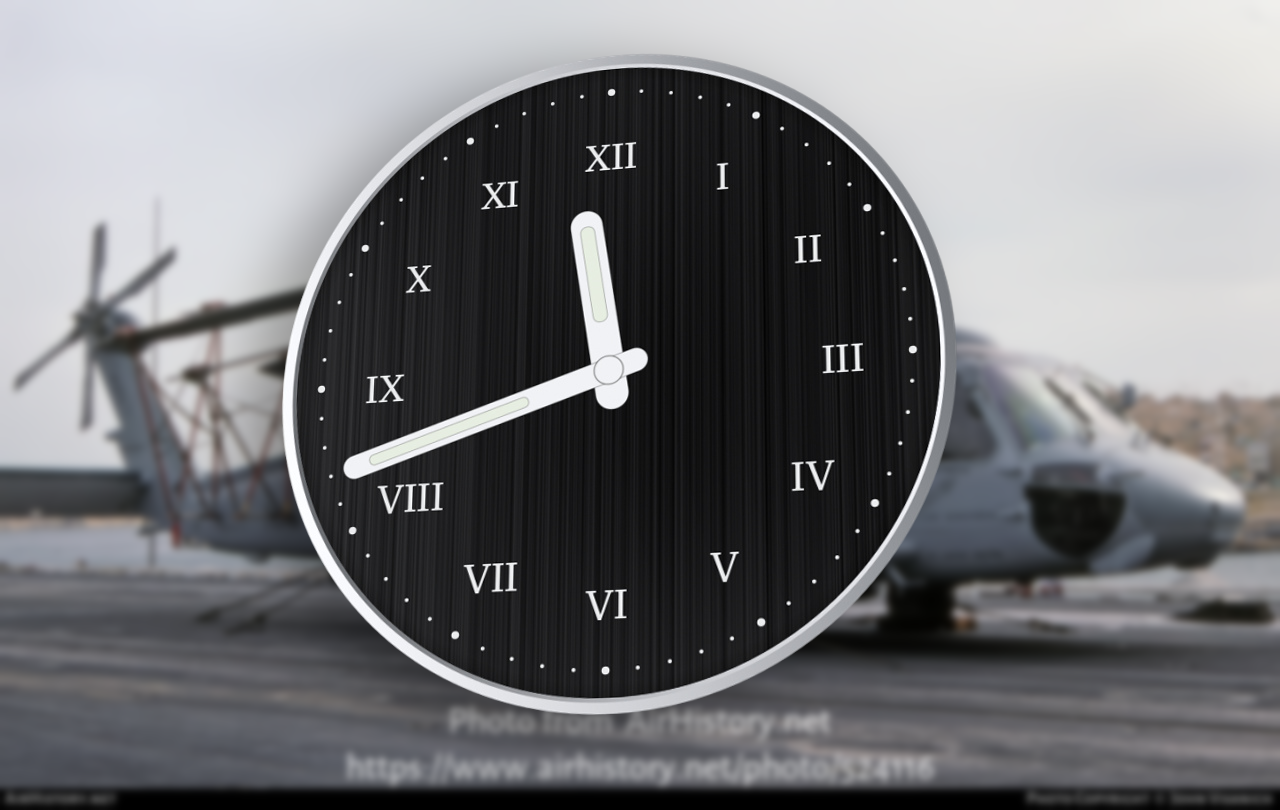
11:42
